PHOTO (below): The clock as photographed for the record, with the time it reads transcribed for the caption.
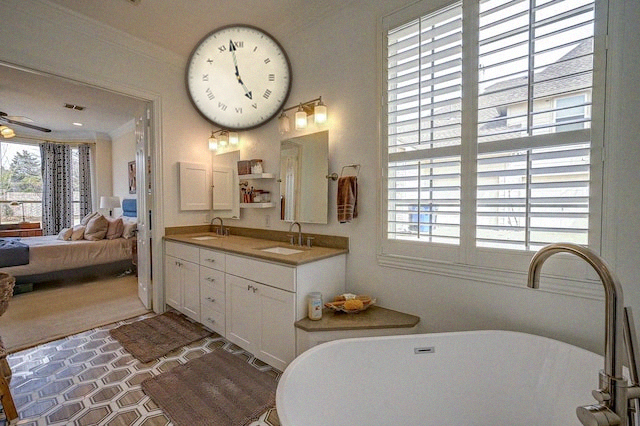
4:58
